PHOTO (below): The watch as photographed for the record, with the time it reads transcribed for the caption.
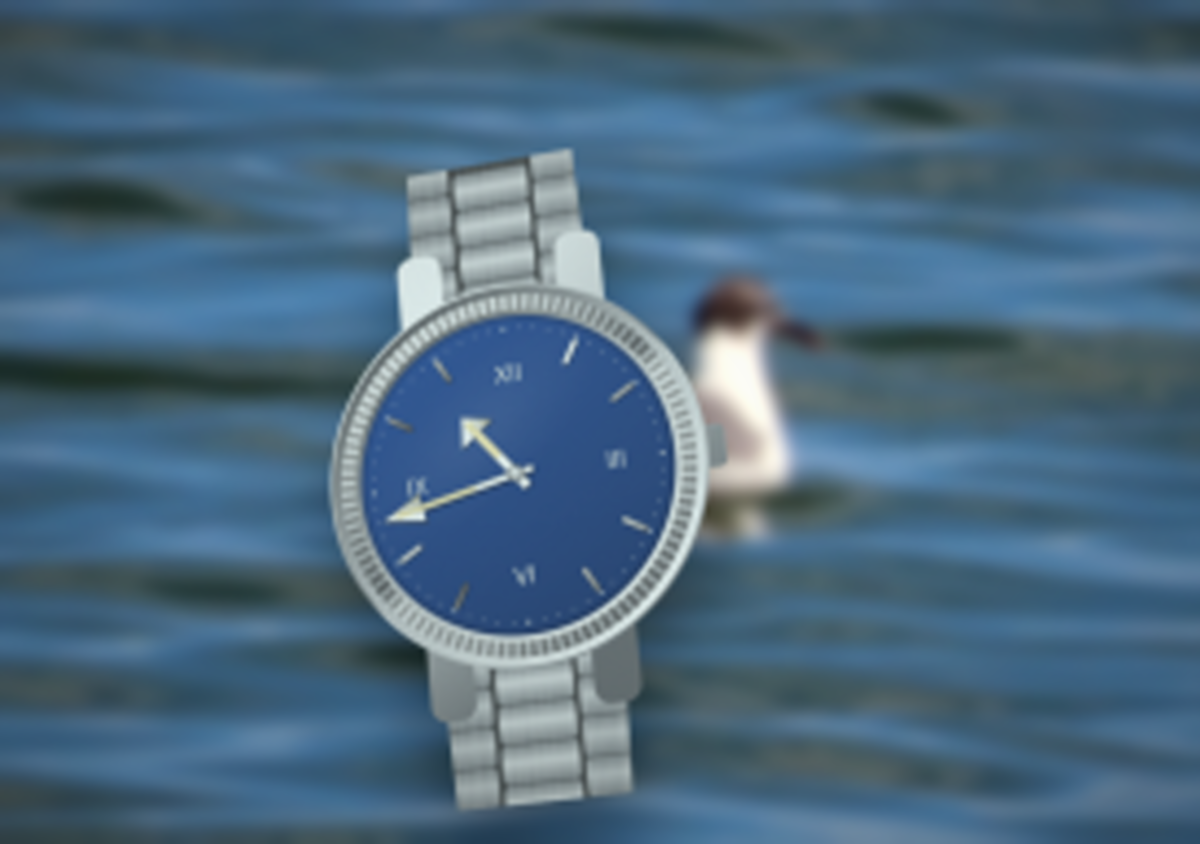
10:43
